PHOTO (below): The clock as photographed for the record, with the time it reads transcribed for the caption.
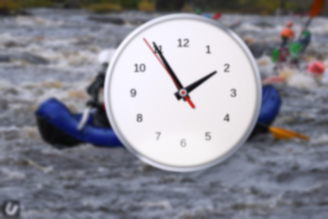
1:54:54
